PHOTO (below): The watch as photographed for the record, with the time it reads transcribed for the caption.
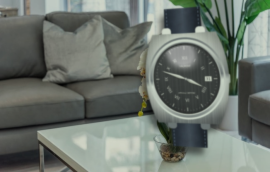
3:48
